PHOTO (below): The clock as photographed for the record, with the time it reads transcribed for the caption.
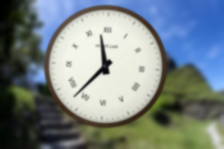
11:37
